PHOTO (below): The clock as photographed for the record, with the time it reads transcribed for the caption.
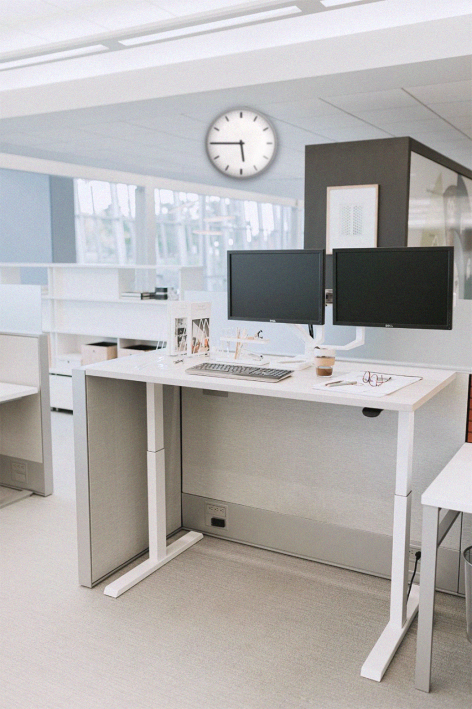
5:45
